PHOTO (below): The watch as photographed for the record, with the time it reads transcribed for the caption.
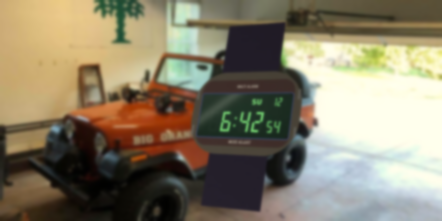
6:42
